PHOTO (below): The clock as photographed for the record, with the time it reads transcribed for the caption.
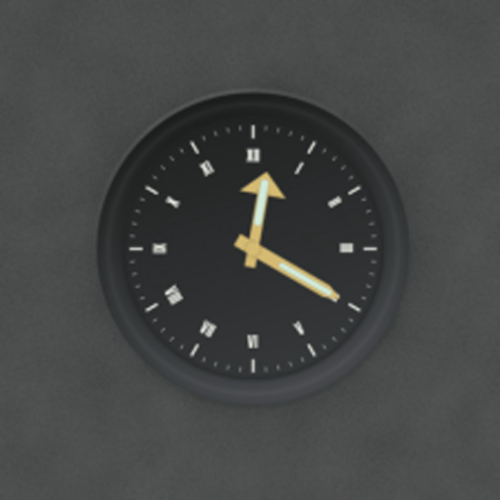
12:20
